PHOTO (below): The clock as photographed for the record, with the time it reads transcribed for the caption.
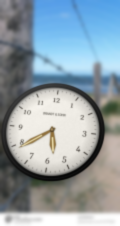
5:39
